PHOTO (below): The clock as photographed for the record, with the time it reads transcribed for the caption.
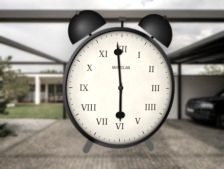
5:59
